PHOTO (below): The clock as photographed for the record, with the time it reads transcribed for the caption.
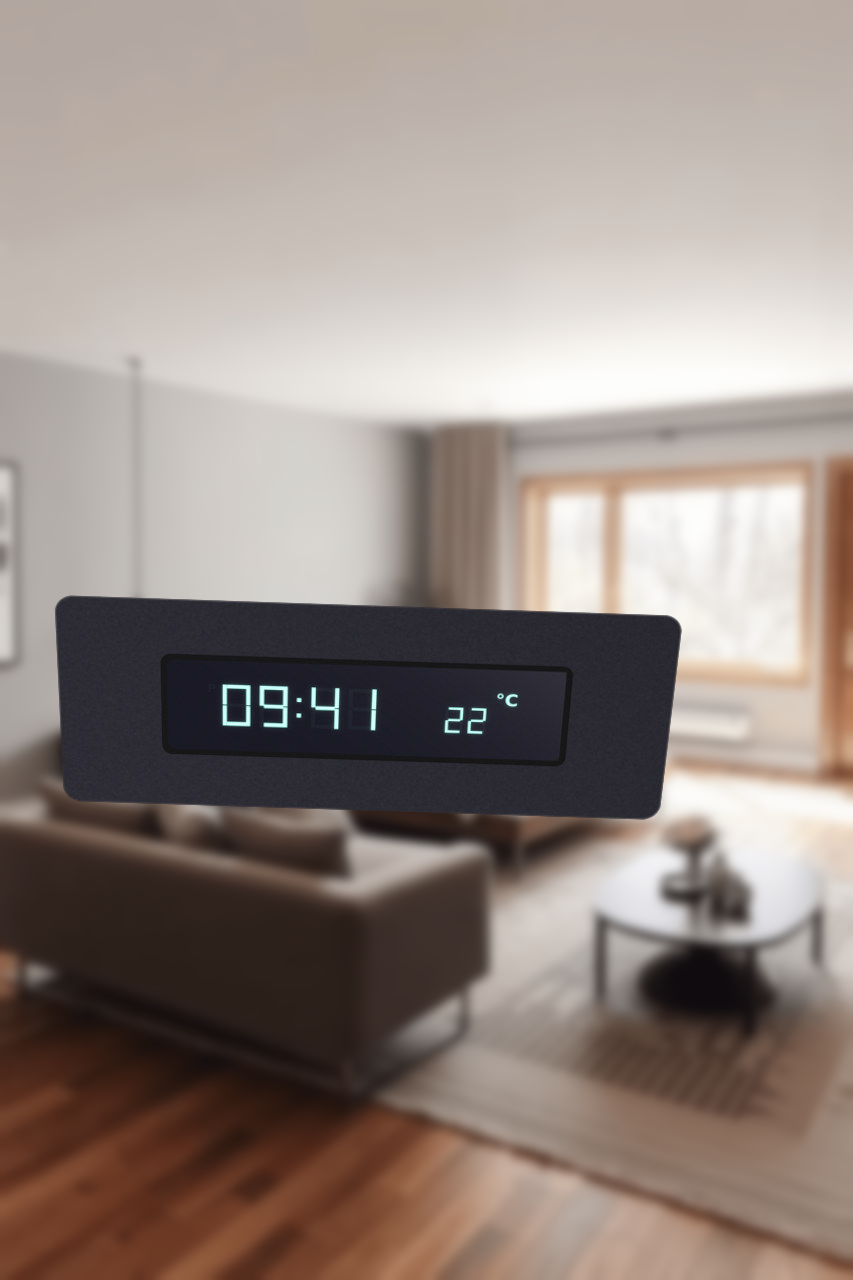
9:41
